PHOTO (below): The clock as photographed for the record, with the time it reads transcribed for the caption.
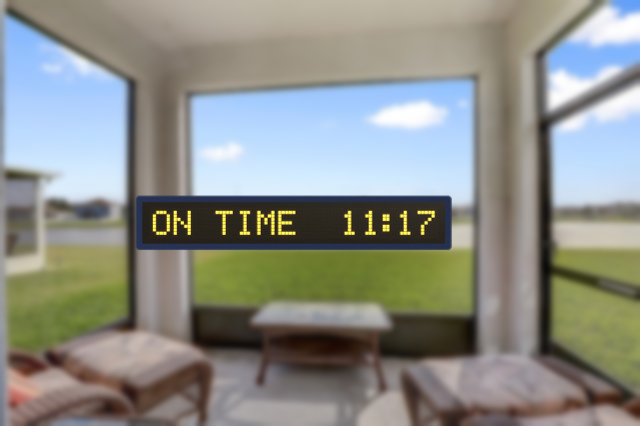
11:17
